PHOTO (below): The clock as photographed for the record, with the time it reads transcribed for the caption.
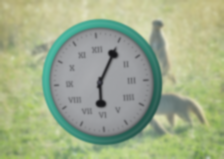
6:05
